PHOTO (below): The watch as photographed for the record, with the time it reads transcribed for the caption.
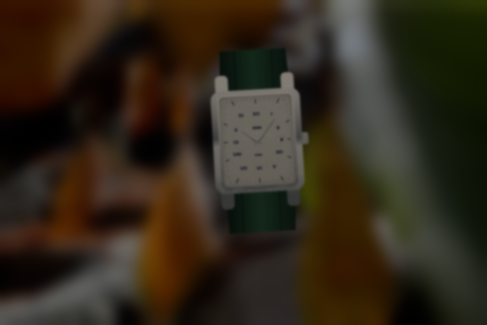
10:07
